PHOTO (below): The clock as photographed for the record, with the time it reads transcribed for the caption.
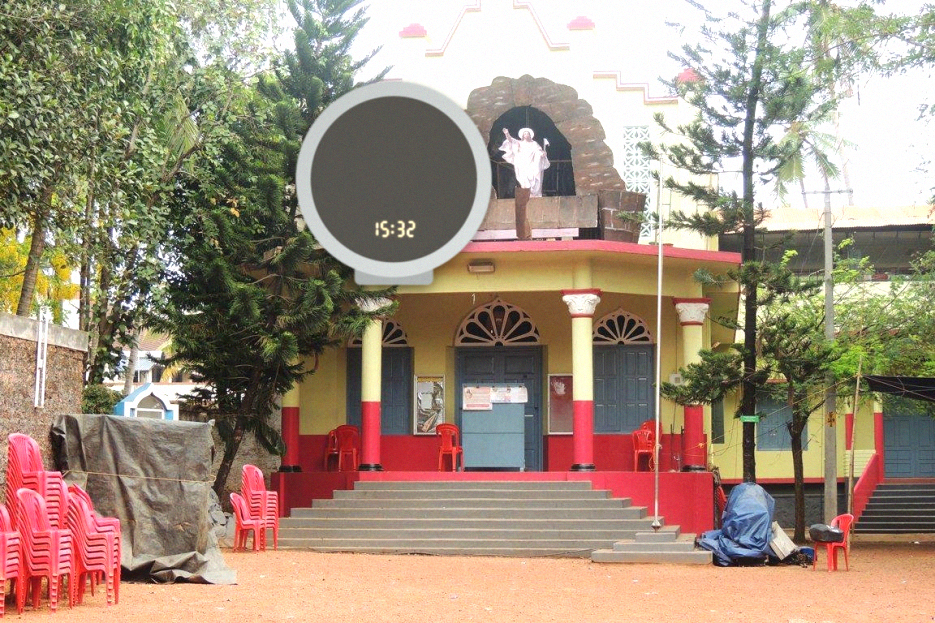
15:32
